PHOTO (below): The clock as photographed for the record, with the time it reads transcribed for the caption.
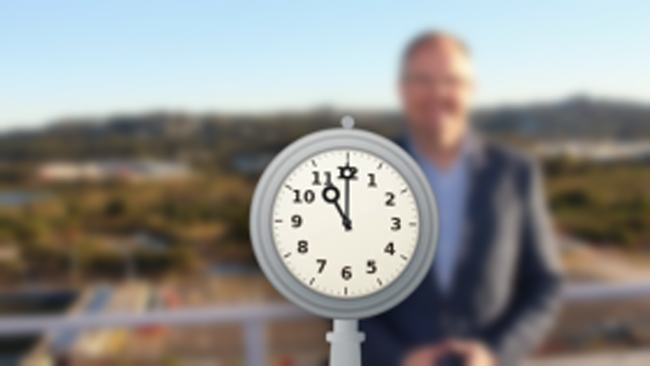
11:00
